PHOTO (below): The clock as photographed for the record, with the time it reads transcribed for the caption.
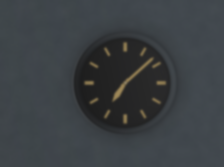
7:08
